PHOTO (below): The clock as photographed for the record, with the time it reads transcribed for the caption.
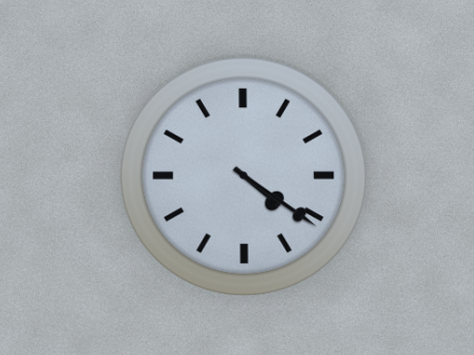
4:21
